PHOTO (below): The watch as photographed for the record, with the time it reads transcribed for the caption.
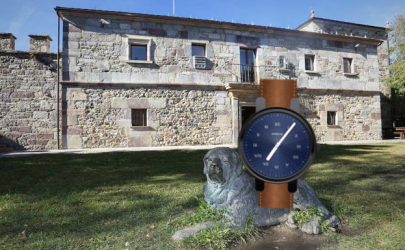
7:06
